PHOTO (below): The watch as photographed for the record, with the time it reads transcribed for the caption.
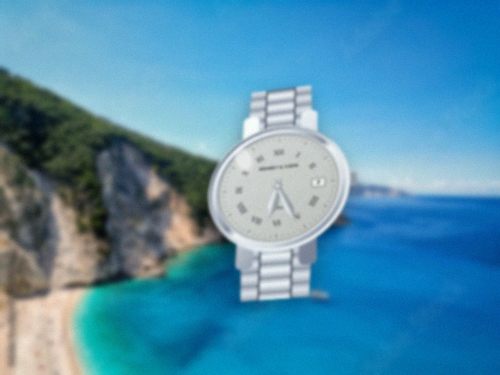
6:26
